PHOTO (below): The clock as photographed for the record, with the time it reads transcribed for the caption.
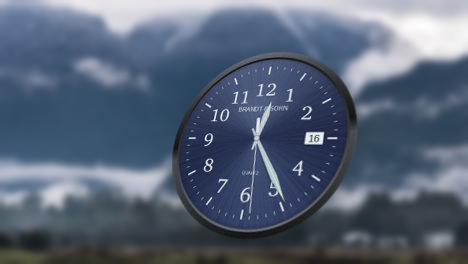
12:24:29
